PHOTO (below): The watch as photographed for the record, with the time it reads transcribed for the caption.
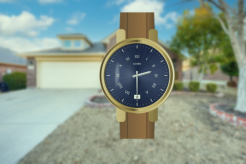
2:30
